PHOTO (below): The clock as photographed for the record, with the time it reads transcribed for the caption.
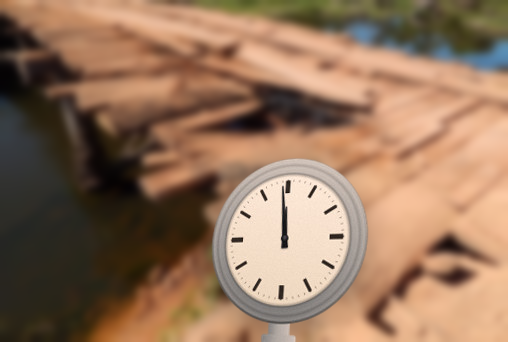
11:59
